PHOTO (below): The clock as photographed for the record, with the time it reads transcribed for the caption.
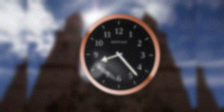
8:23
